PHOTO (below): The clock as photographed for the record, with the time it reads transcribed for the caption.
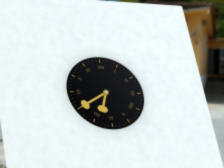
6:40
